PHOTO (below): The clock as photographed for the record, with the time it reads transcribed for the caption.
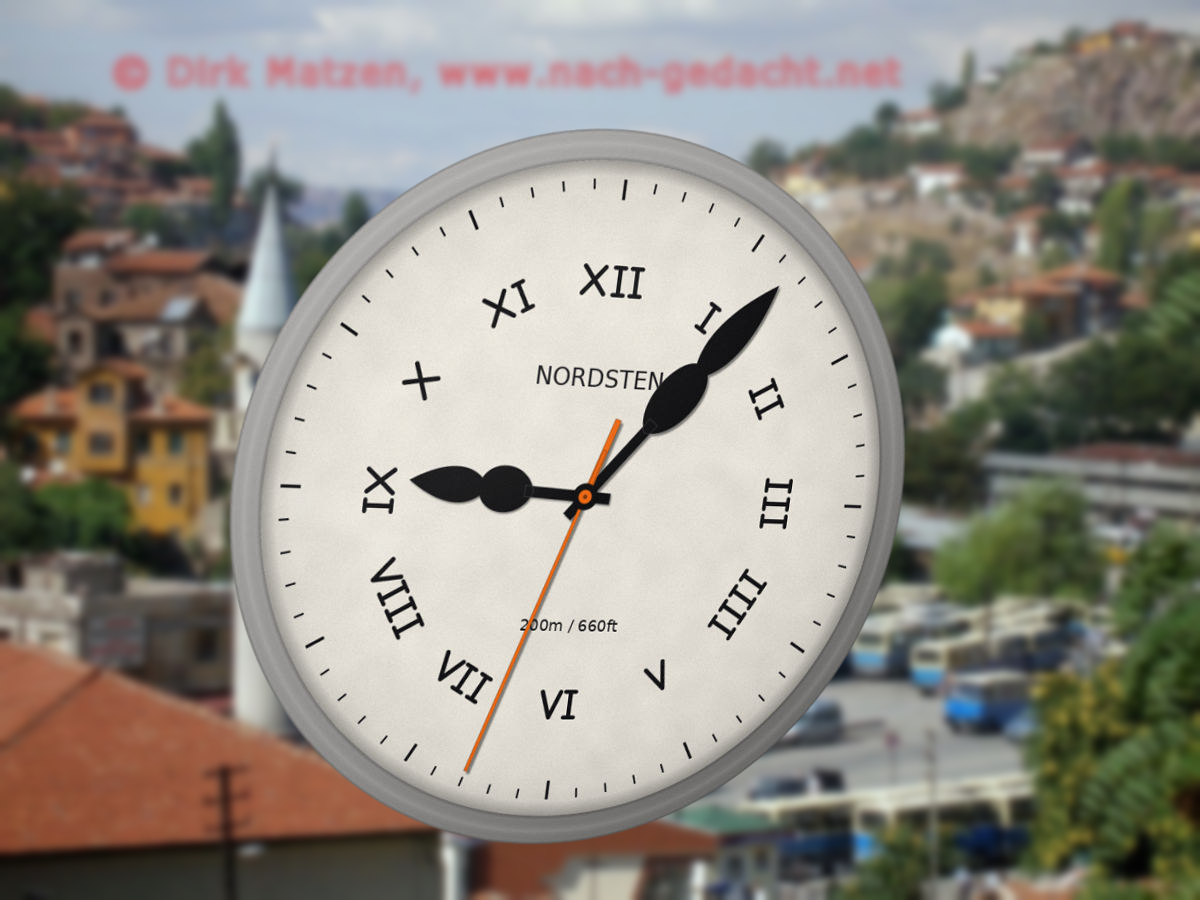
9:06:33
